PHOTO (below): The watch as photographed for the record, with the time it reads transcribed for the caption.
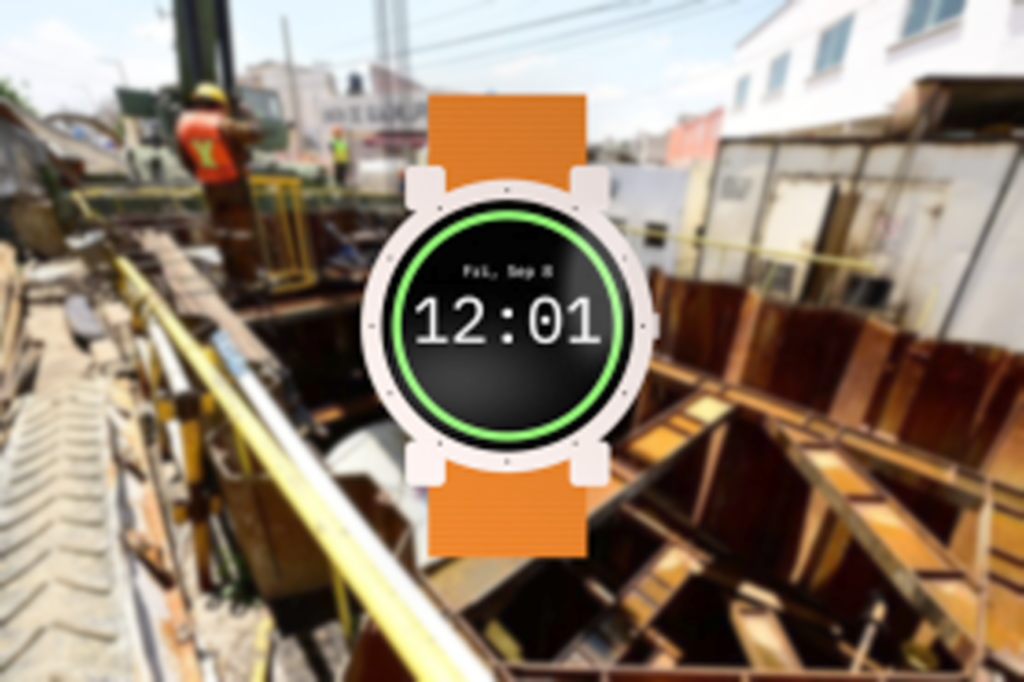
12:01
